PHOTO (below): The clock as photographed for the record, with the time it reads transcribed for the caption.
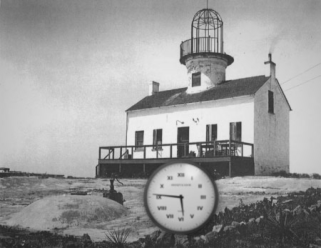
5:46
